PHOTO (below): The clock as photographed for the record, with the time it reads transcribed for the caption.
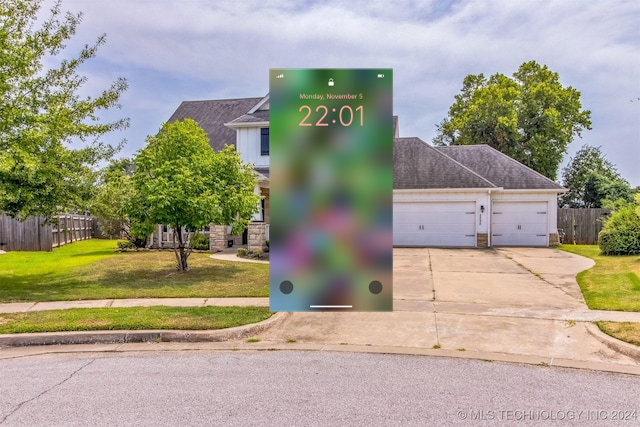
22:01
